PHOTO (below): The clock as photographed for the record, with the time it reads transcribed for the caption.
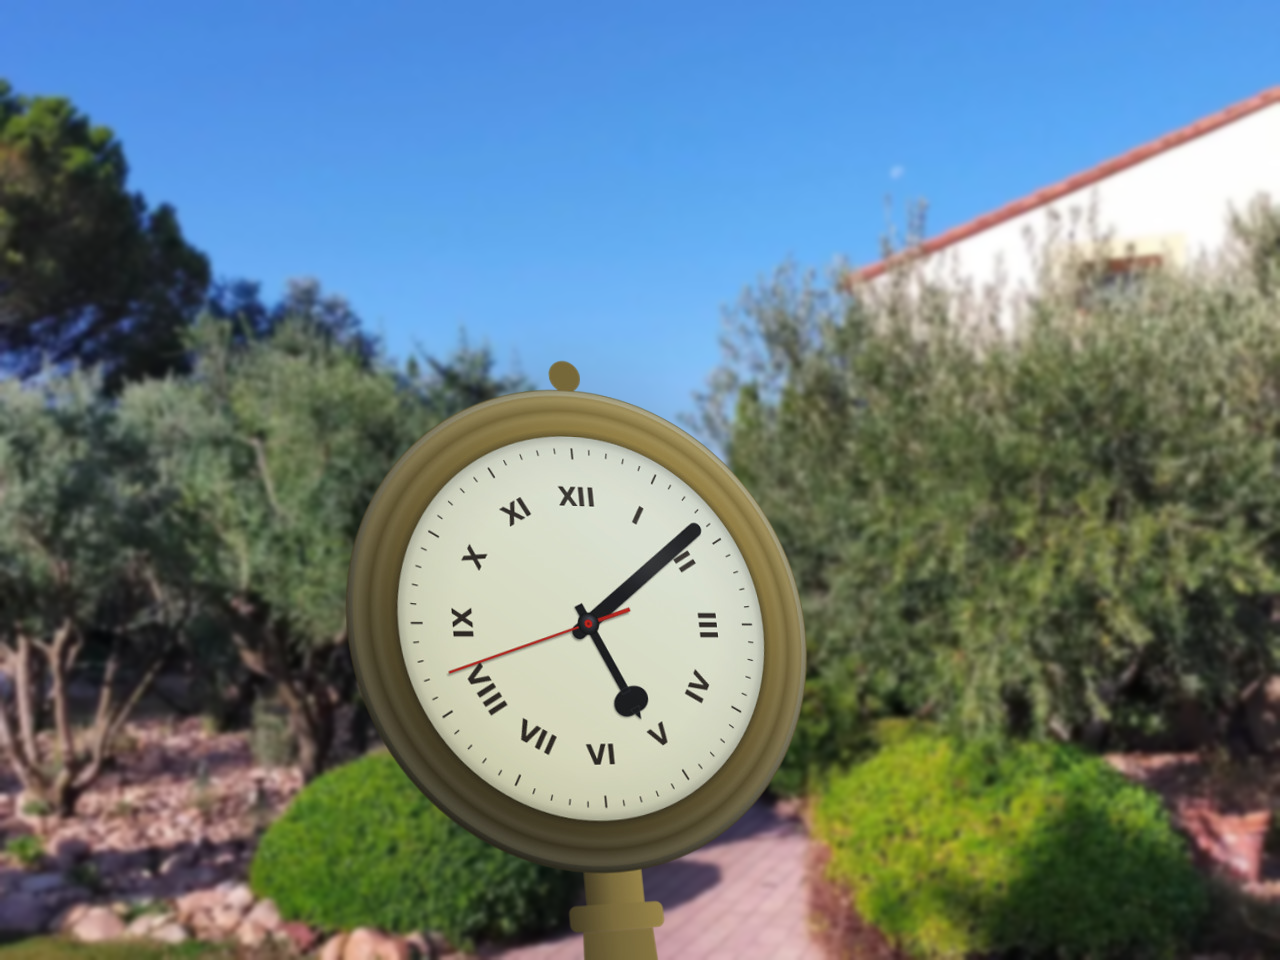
5:08:42
